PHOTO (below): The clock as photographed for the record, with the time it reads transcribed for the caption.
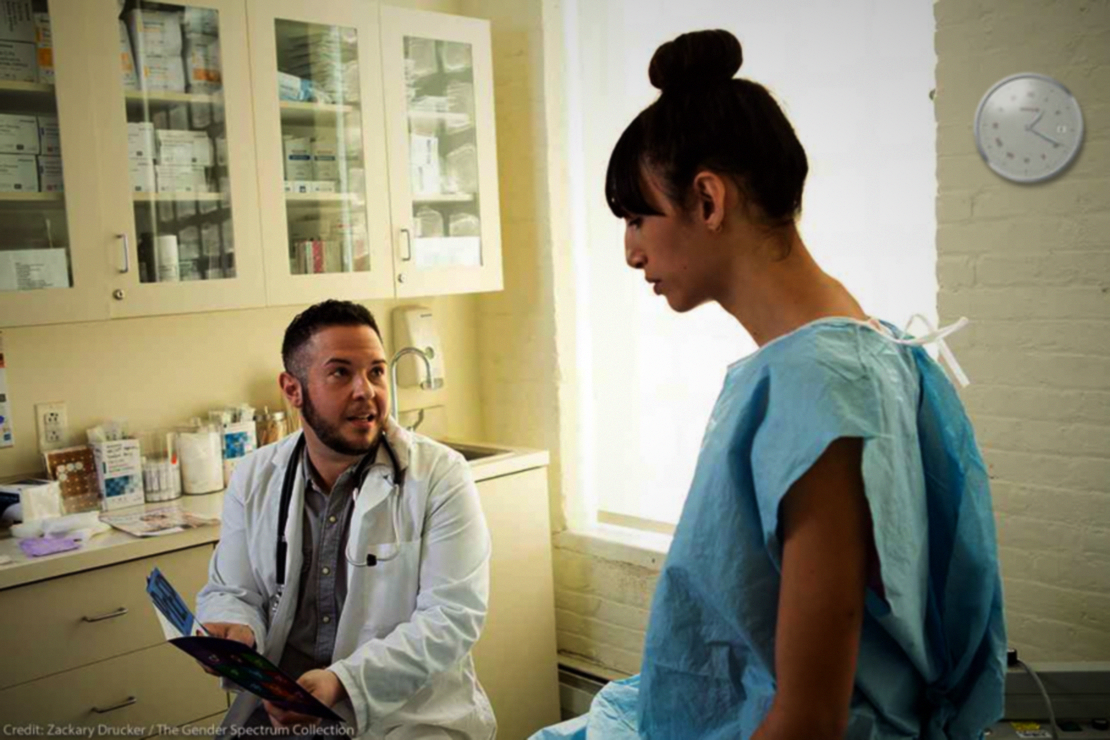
1:19
